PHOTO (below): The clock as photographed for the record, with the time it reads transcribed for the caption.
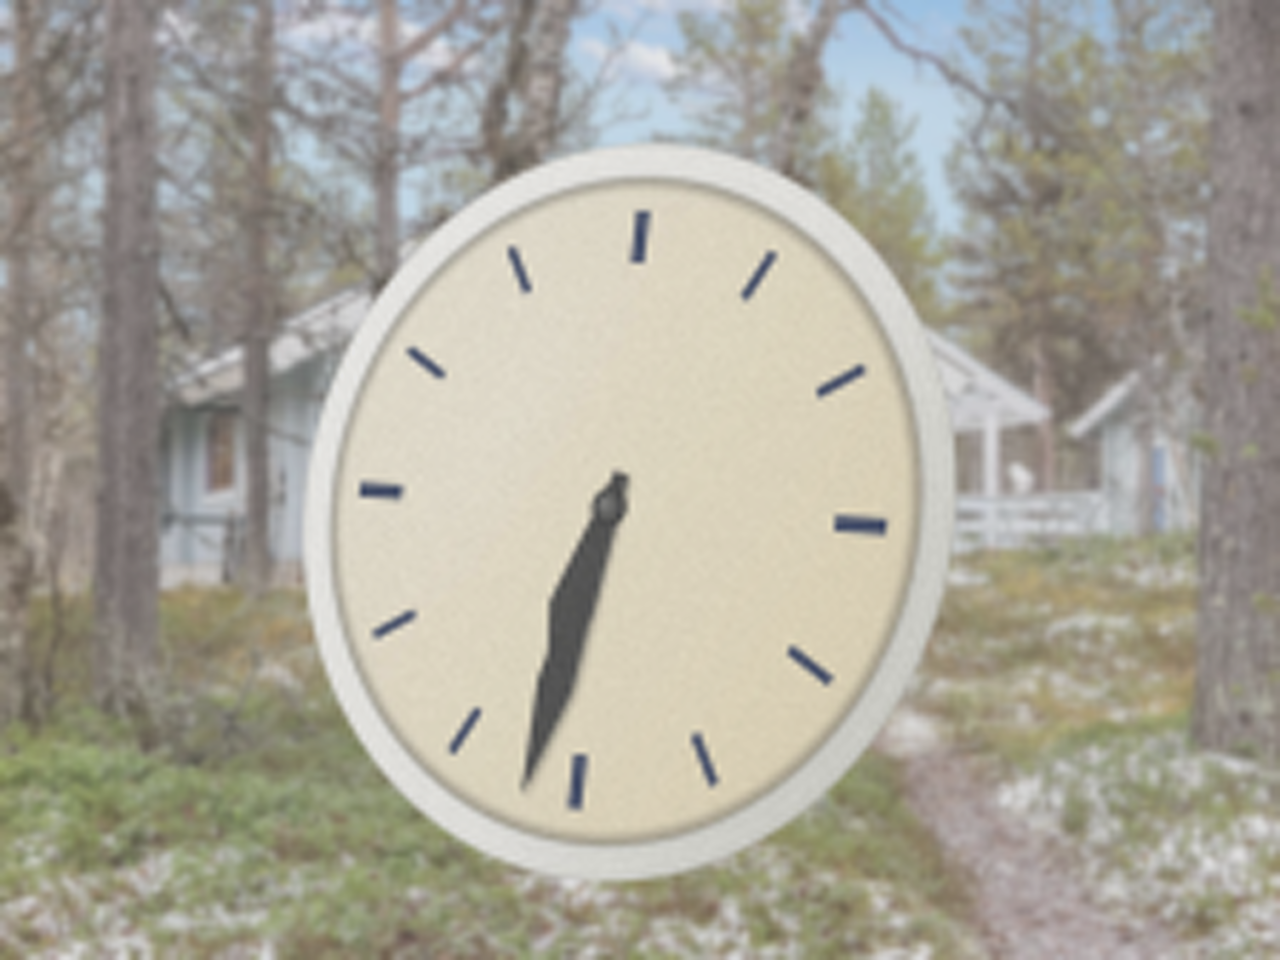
6:32
